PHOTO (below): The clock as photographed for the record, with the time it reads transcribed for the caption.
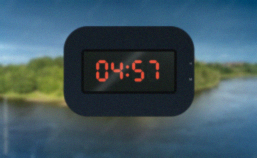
4:57
